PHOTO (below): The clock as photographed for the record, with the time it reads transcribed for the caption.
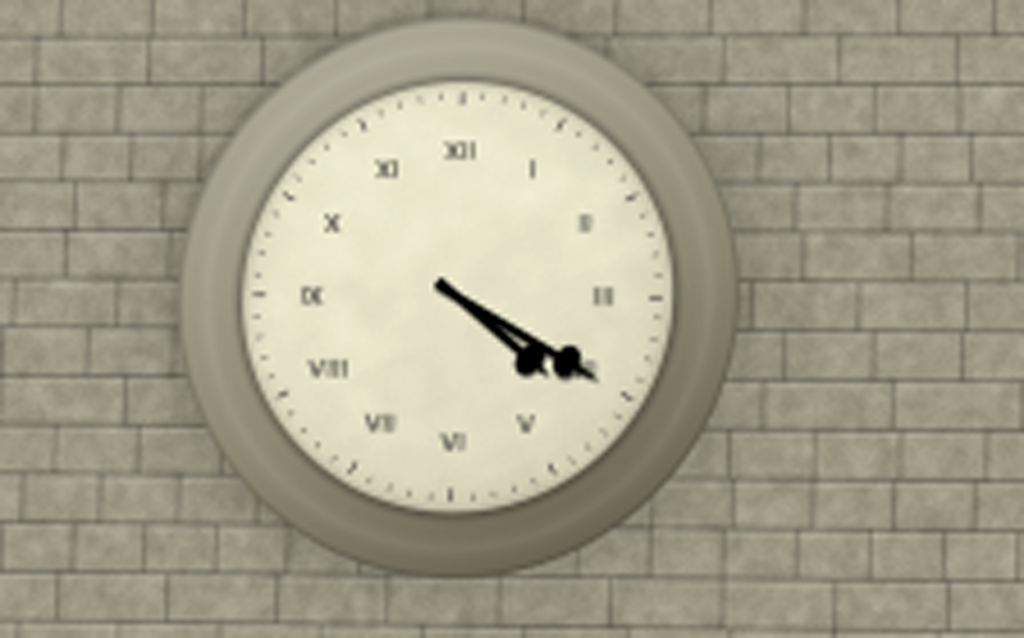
4:20
